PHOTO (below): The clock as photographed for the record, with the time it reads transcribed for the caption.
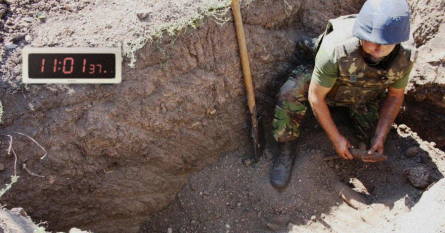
11:01:37
